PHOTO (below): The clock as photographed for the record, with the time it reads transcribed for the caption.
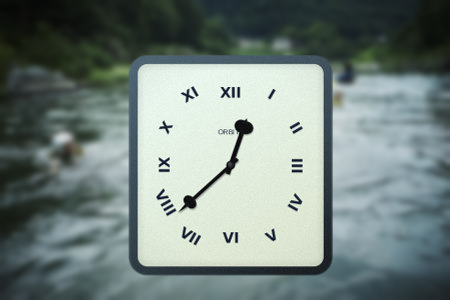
12:38
